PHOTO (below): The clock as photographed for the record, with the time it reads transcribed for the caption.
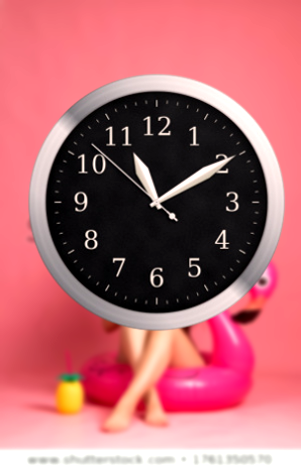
11:09:52
